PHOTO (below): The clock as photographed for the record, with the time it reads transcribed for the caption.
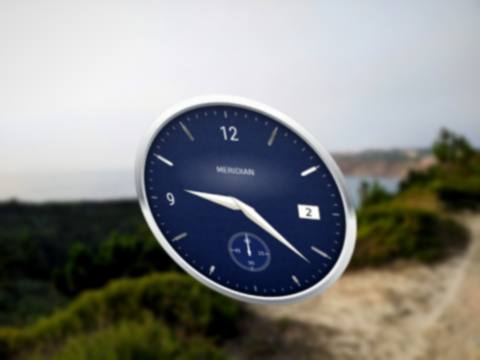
9:22
